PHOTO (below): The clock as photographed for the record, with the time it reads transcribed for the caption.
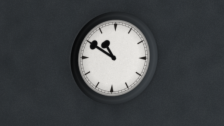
10:50
